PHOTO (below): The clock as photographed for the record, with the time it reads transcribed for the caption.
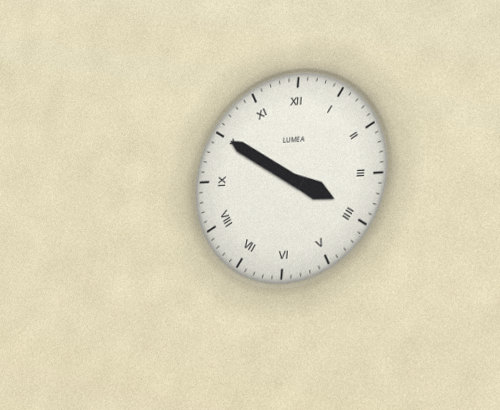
3:50
